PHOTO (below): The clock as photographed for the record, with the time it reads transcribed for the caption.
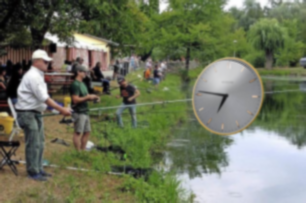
6:46
